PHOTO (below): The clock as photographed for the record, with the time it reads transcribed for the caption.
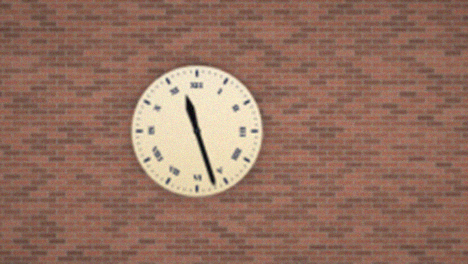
11:27
